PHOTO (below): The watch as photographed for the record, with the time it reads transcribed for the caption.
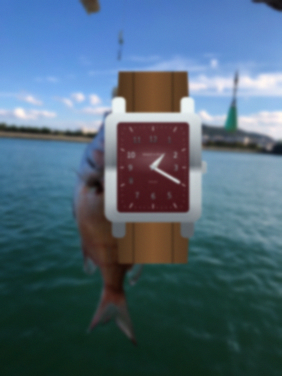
1:20
